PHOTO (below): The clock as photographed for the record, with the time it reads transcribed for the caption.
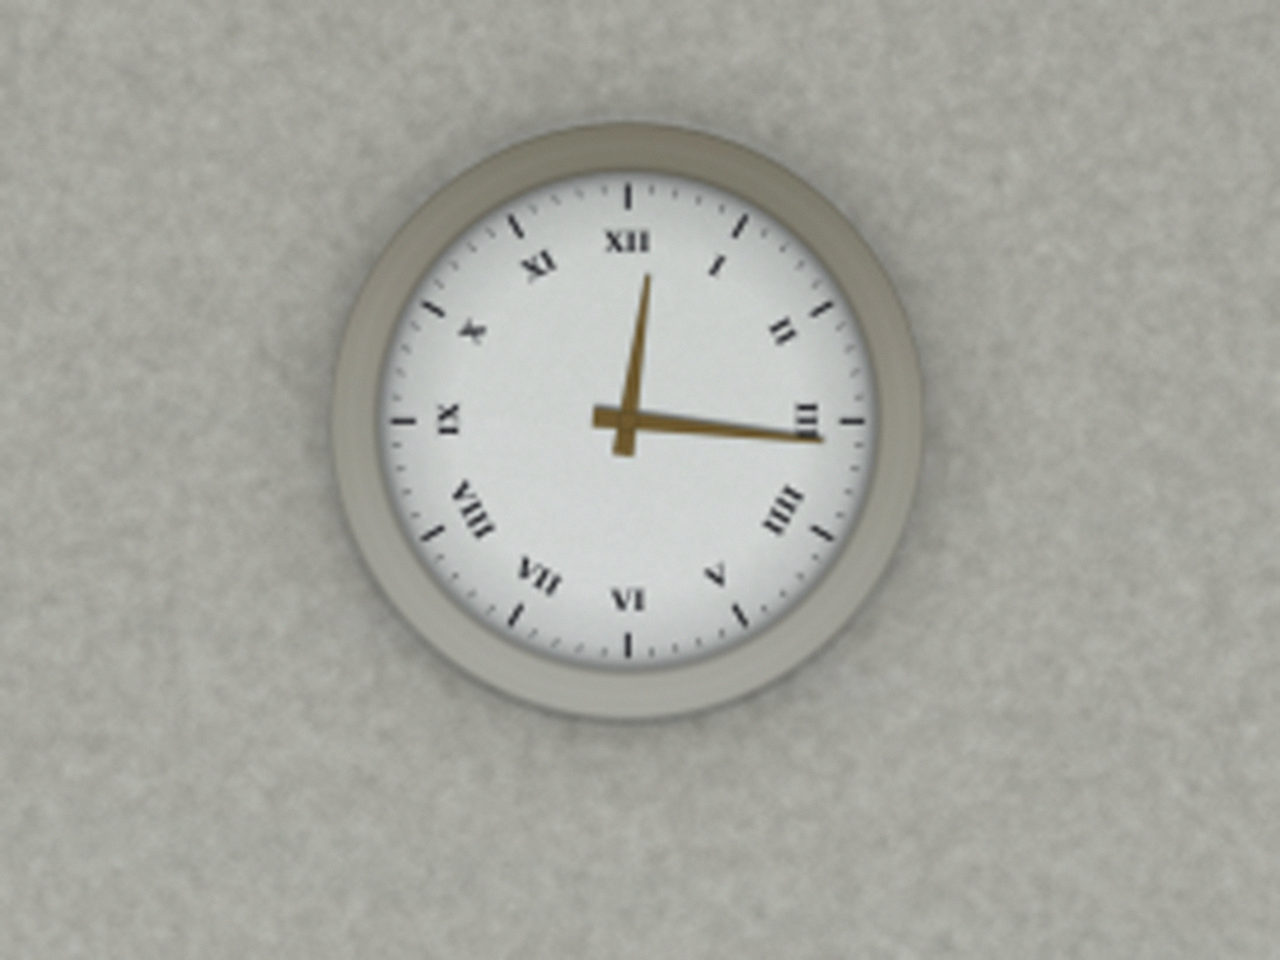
12:16
